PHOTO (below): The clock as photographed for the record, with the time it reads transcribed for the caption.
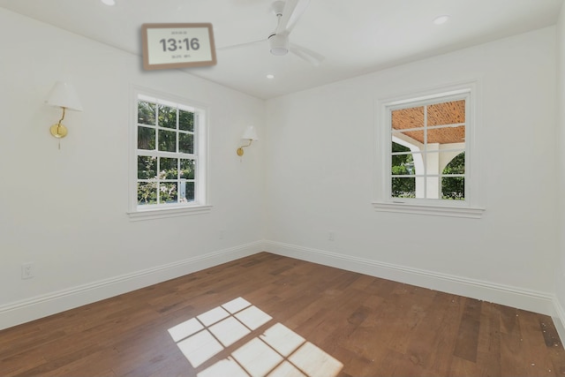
13:16
